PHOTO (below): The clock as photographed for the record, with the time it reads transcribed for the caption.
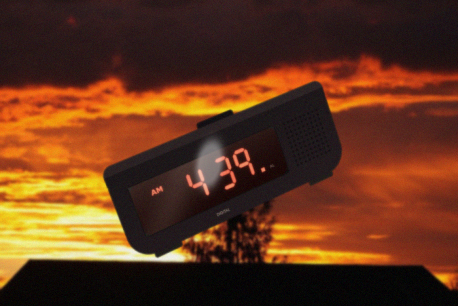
4:39
